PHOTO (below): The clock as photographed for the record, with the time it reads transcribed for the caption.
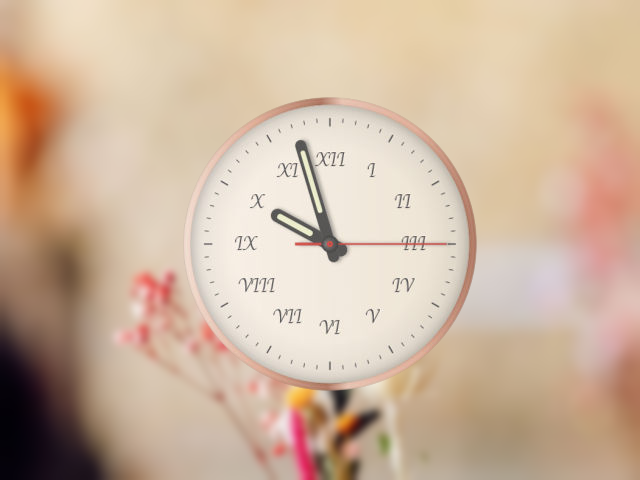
9:57:15
